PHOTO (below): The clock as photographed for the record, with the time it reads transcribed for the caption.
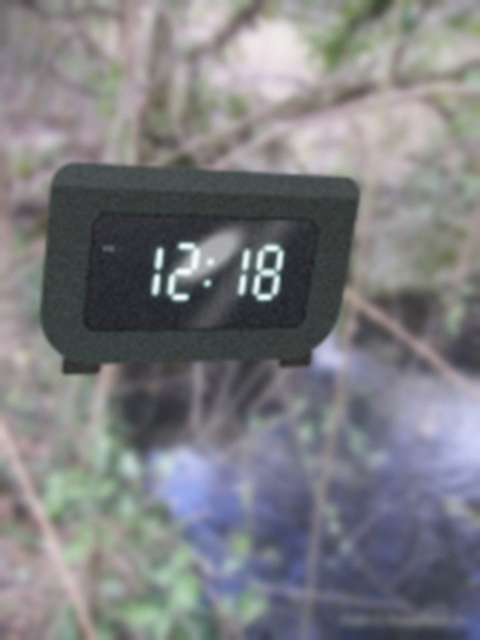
12:18
